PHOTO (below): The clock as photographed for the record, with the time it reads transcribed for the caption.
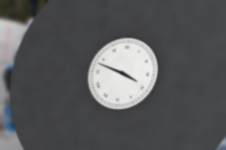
3:48
